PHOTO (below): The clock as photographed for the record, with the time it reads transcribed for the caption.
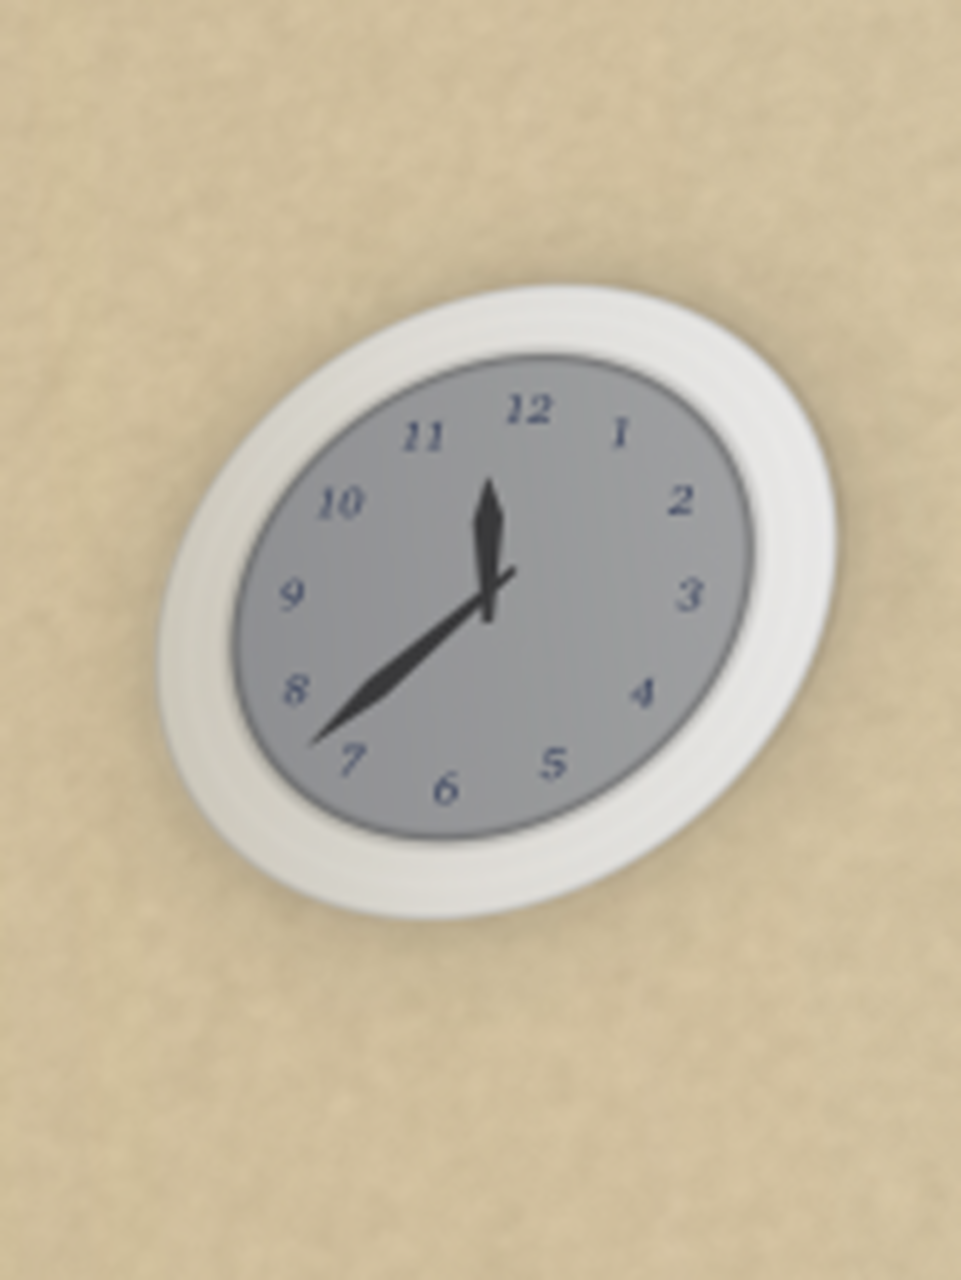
11:37
